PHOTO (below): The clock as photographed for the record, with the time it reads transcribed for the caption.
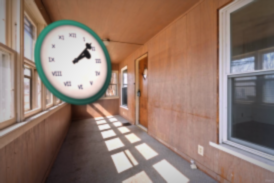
2:08
